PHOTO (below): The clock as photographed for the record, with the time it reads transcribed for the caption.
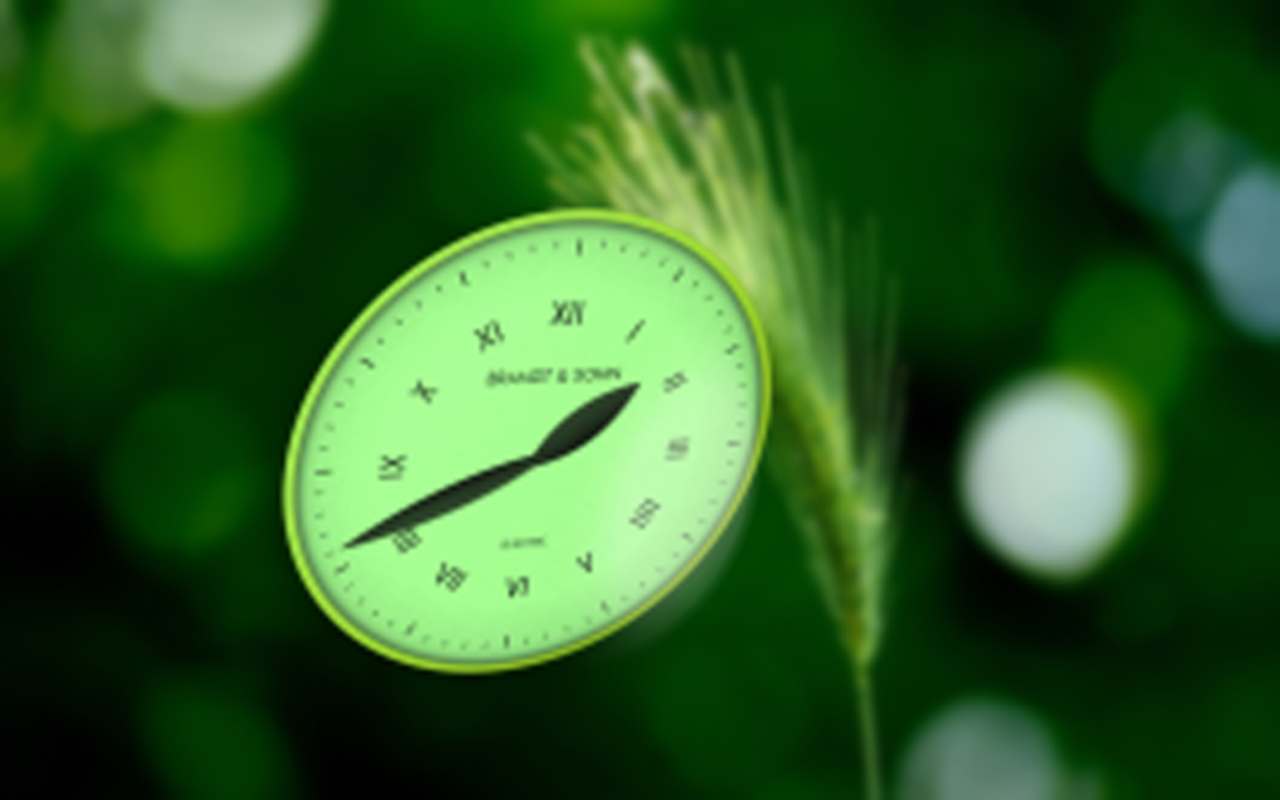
1:41
